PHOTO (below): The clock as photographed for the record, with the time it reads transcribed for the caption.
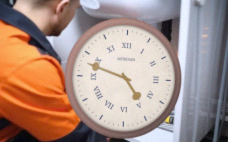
4:48
